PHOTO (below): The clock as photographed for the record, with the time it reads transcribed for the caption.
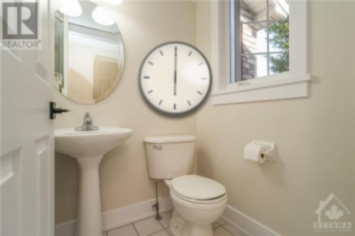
6:00
